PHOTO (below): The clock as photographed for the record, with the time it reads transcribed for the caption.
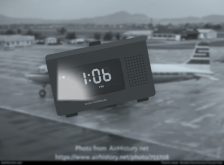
1:06
